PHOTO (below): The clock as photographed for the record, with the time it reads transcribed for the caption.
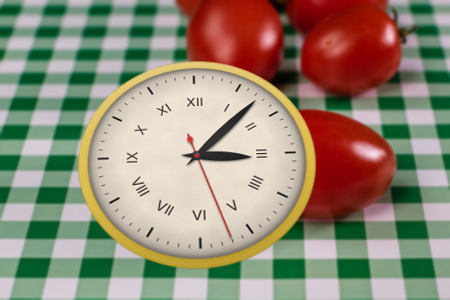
3:07:27
